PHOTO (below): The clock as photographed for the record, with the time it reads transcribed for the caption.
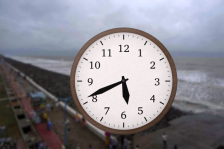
5:41
